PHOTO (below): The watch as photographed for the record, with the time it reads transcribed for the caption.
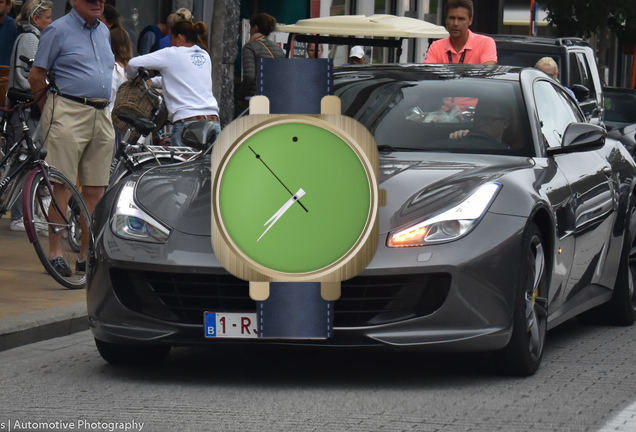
7:36:53
